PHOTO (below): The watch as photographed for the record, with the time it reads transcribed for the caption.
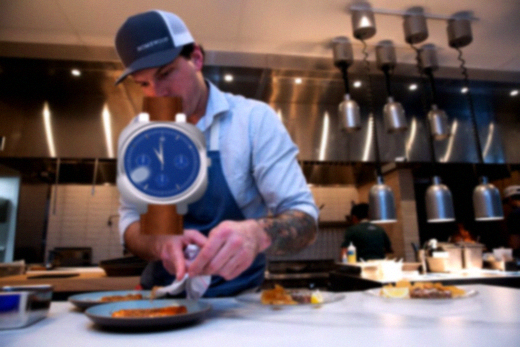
10:59
